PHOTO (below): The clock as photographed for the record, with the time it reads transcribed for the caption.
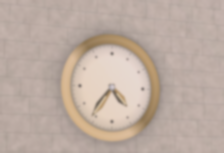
4:36
